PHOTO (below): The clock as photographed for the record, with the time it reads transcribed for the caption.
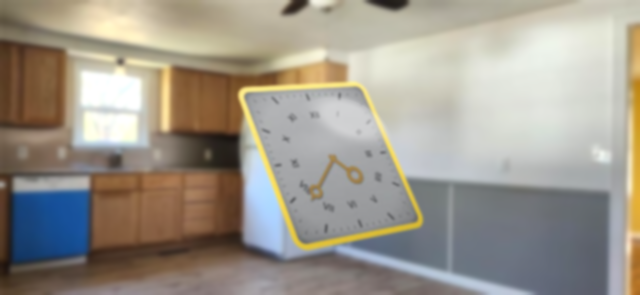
4:38
